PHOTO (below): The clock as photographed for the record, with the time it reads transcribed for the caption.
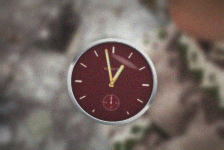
12:58
